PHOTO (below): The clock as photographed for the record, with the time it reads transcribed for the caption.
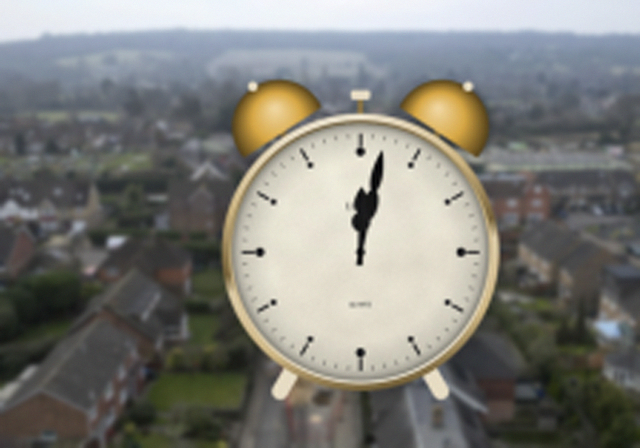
12:02
